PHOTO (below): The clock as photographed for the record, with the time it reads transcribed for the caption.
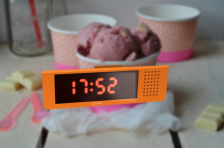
17:52
